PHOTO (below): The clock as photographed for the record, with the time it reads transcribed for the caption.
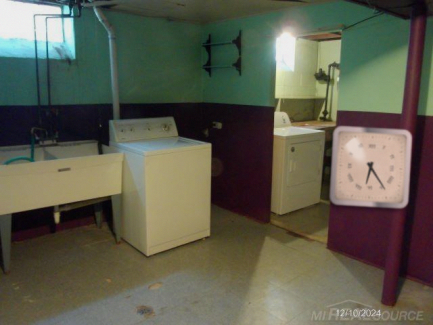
6:24
